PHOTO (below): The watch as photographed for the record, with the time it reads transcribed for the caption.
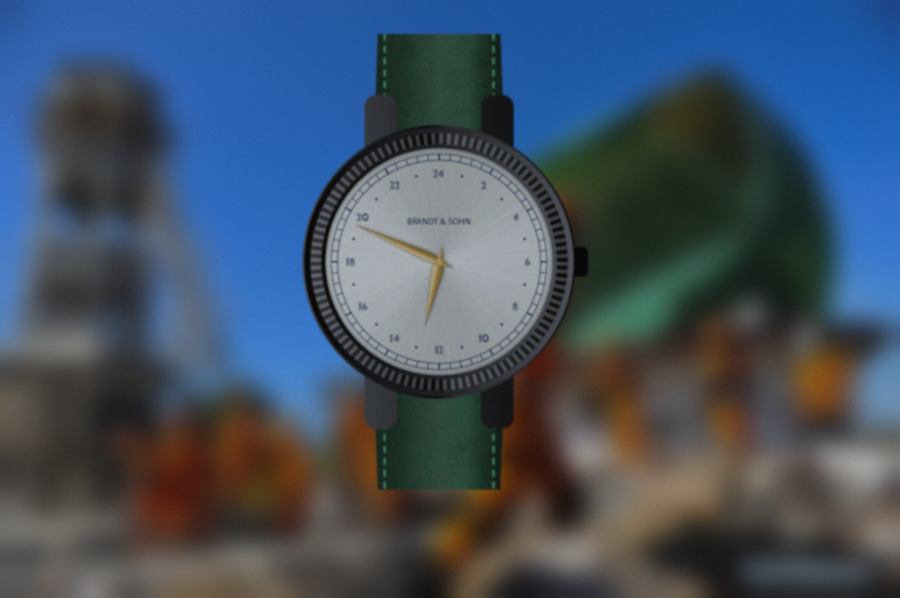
12:49
